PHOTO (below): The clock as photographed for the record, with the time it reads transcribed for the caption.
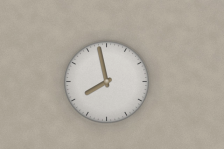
7:58
